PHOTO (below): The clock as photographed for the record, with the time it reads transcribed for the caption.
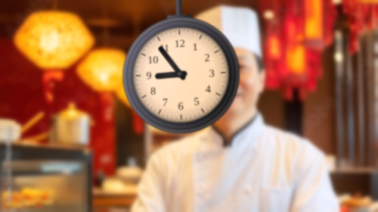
8:54
